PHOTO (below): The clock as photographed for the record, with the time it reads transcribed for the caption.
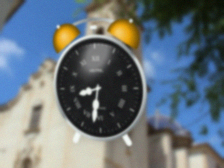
8:32
